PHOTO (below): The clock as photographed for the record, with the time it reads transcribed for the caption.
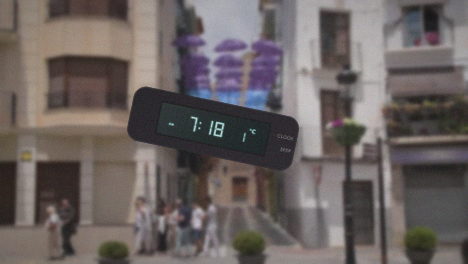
7:18
